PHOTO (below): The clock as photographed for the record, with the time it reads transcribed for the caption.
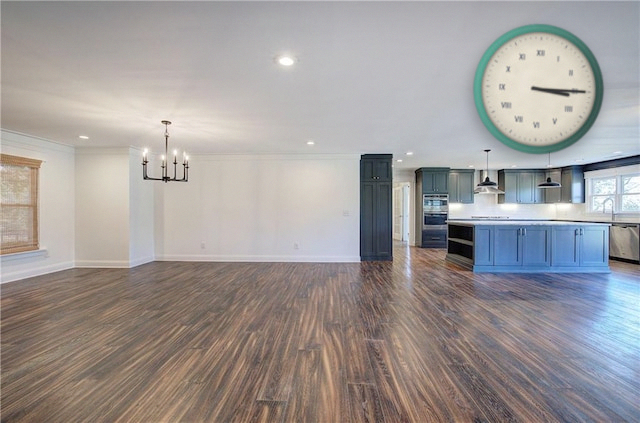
3:15
